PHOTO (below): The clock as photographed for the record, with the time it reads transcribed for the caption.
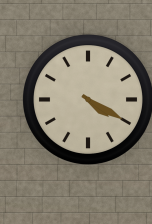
4:20
